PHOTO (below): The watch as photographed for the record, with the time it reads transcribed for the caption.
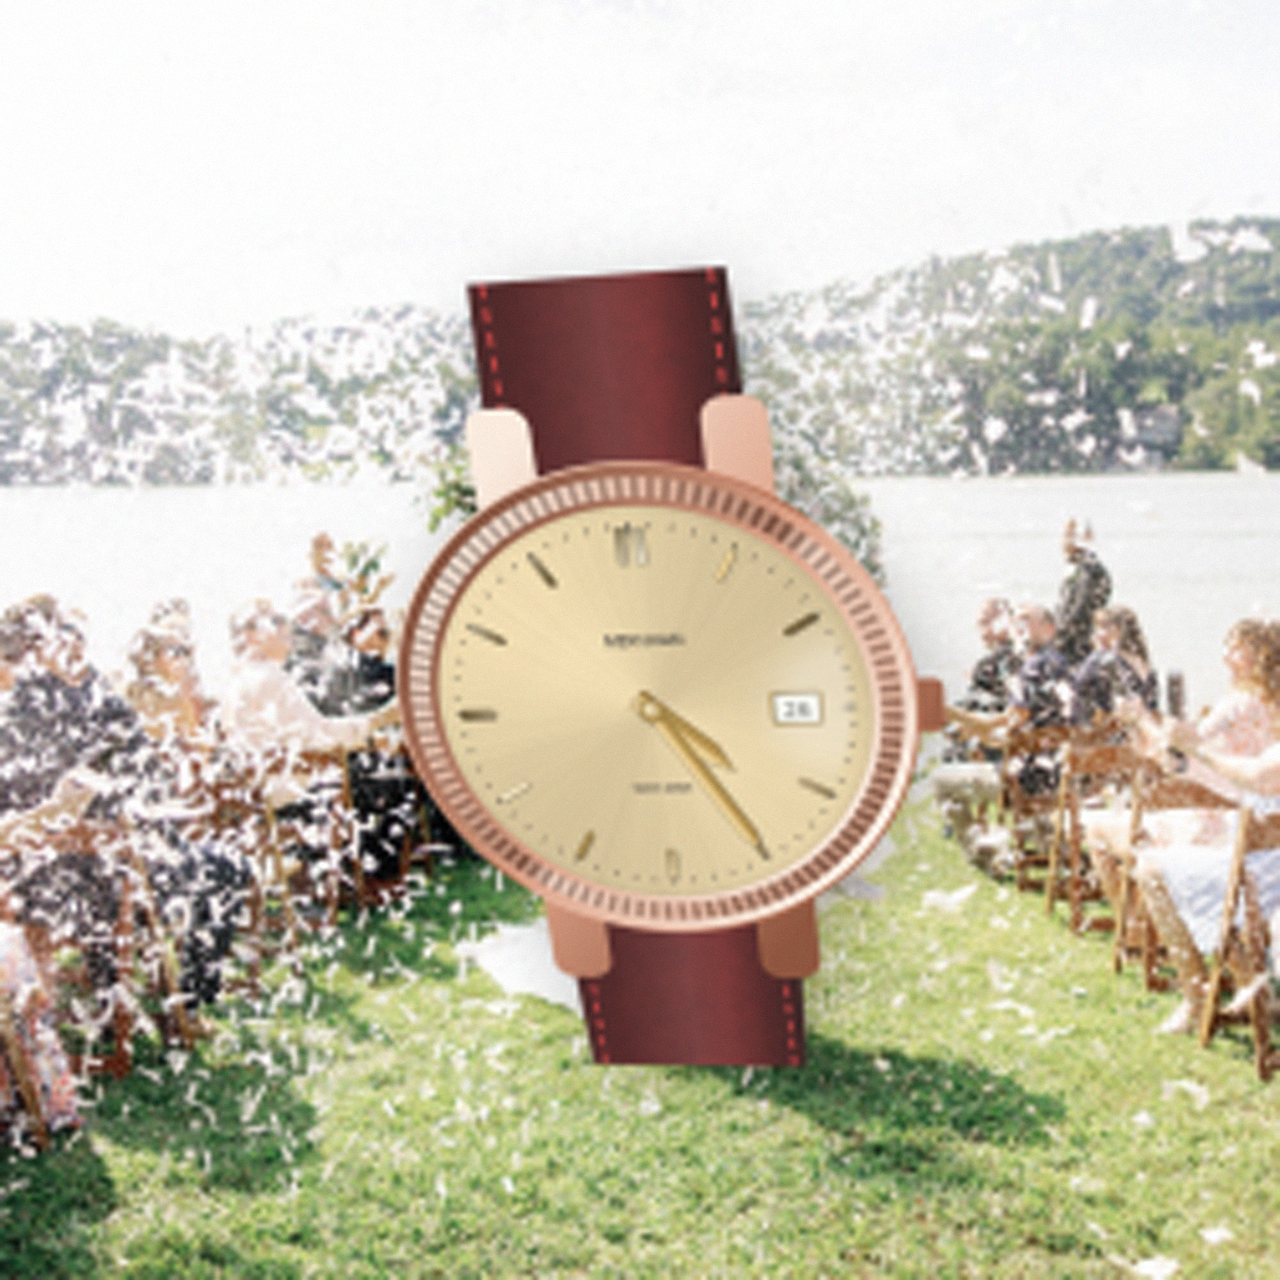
4:25
